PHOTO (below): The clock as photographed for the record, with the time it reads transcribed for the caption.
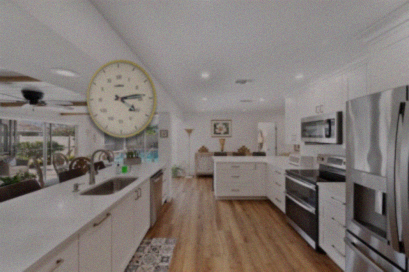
4:14
